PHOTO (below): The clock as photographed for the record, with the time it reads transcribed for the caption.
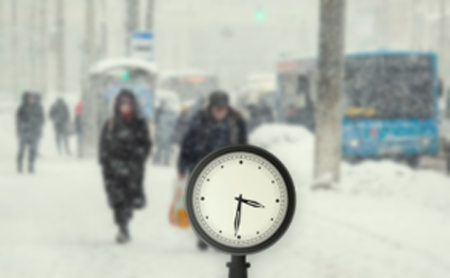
3:31
